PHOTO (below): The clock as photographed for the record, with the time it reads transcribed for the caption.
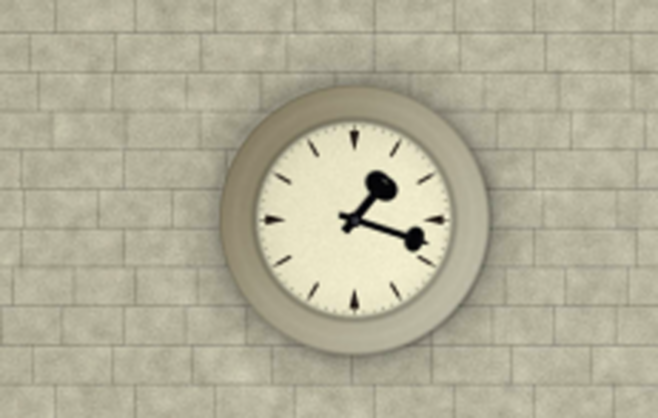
1:18
